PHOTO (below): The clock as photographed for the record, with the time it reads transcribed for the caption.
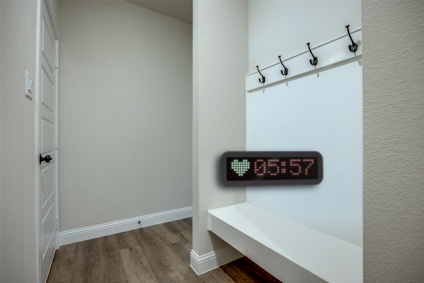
5:57
